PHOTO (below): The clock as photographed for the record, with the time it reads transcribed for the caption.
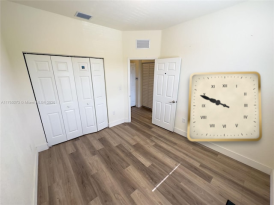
9:49
